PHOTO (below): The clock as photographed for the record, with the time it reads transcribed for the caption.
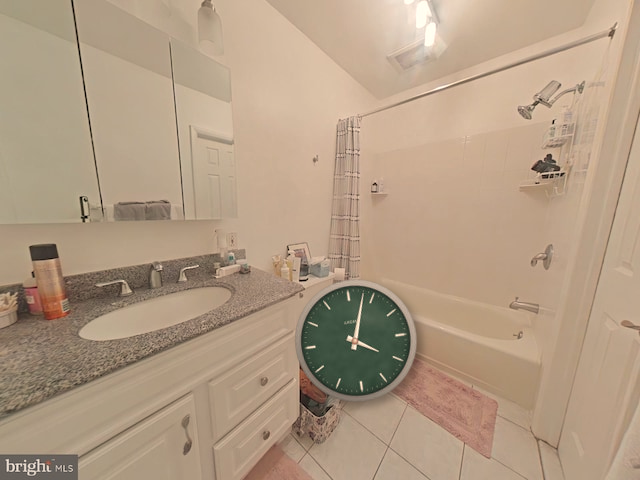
4:03
